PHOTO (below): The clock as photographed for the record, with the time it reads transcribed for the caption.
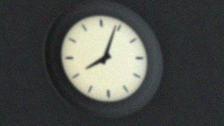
8:04
